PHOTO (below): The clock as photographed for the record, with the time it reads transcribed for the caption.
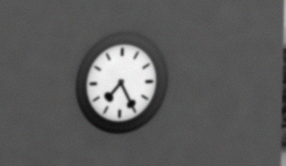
7:25
